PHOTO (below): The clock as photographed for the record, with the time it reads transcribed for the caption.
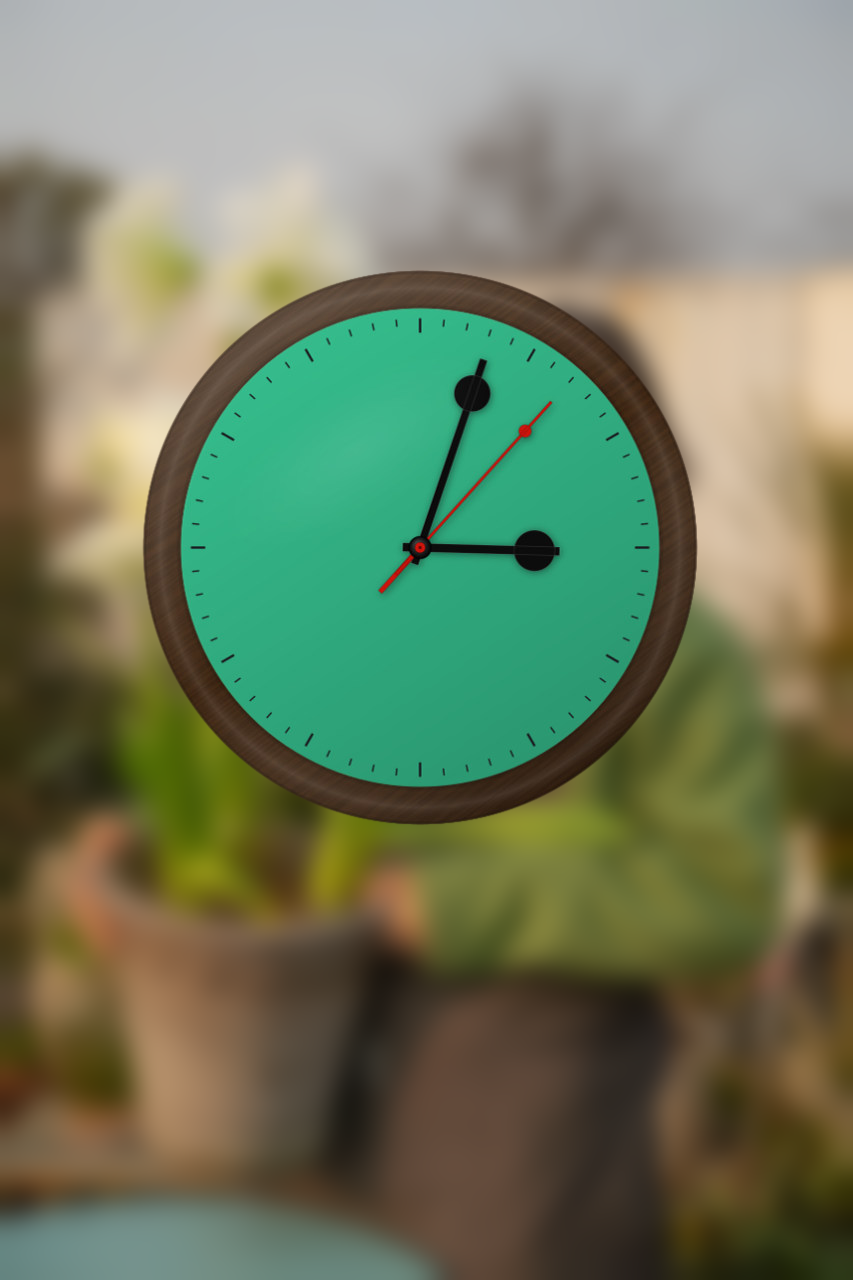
3:03:07
